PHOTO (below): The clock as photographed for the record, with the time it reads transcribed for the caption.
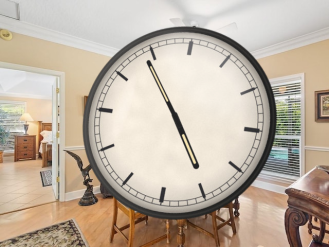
4:54
